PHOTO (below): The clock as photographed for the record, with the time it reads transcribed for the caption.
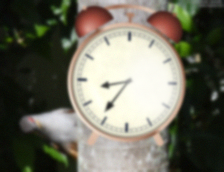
8:36
